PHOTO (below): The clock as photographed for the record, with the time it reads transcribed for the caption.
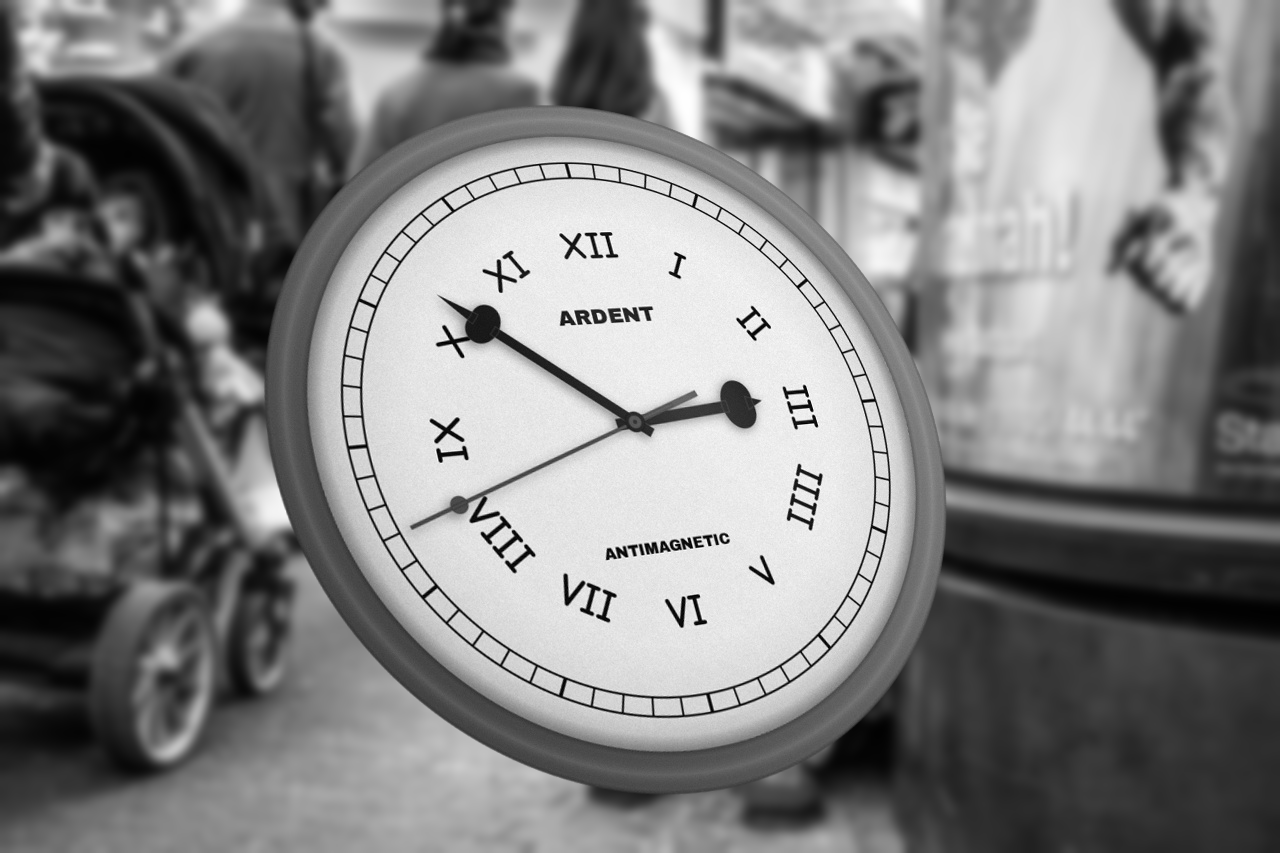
2:51:42
